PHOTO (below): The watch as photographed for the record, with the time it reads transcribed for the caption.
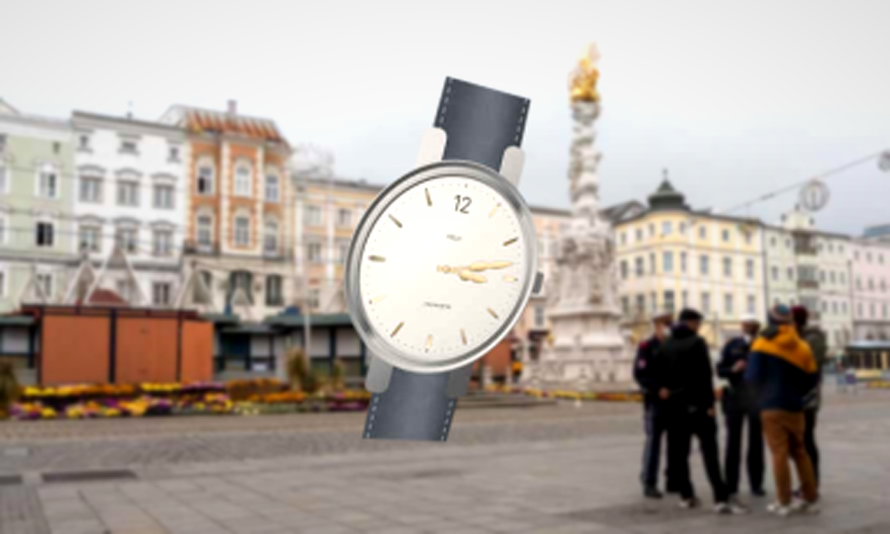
3:13
